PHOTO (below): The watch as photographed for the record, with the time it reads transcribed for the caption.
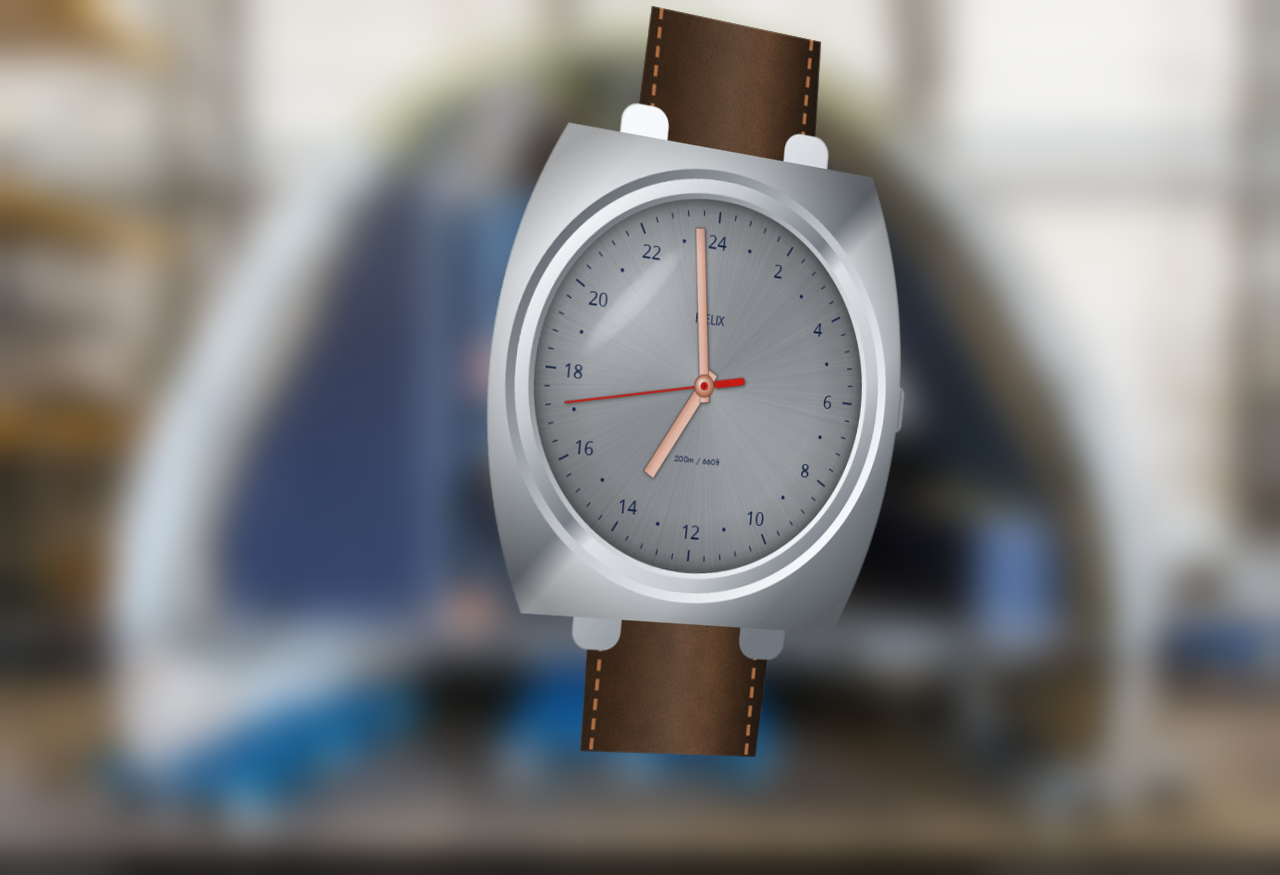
13:58:43
